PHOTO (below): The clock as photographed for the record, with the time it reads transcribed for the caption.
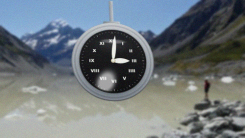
3:01
